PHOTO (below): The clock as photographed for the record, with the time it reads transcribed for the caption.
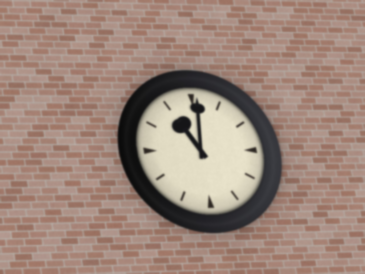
11:01
